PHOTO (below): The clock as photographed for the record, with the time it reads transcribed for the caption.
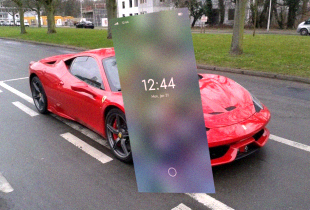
12:44
